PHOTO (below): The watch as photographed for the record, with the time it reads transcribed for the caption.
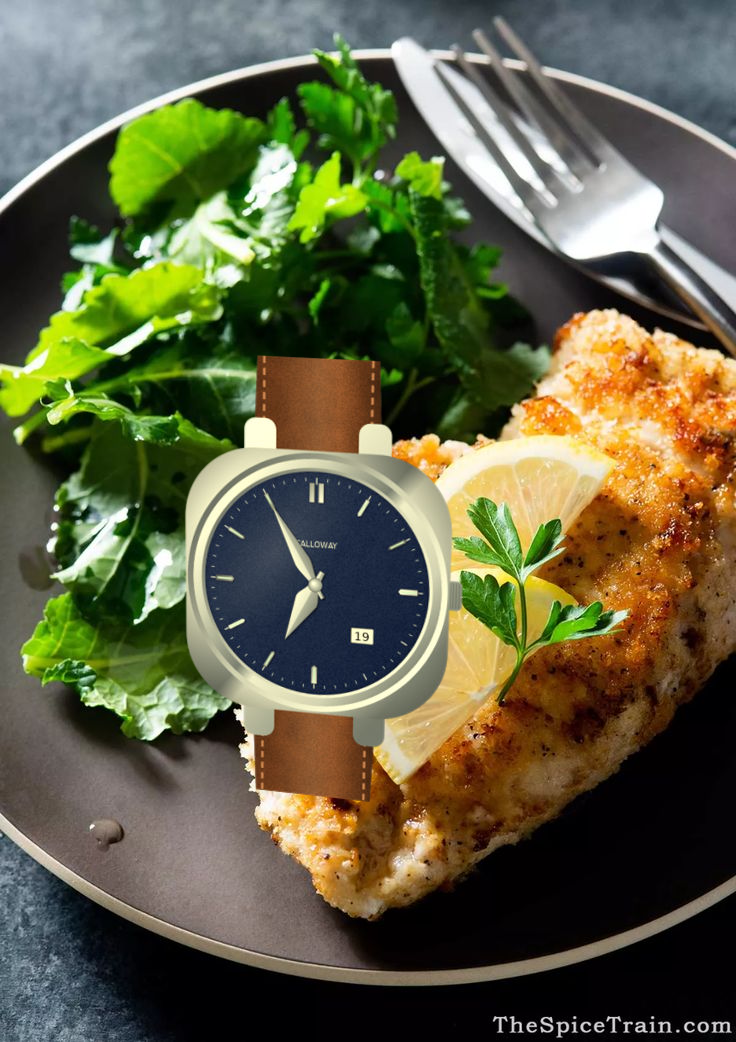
6:55
